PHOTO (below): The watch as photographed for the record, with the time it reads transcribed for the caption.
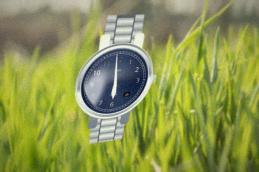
5:59
